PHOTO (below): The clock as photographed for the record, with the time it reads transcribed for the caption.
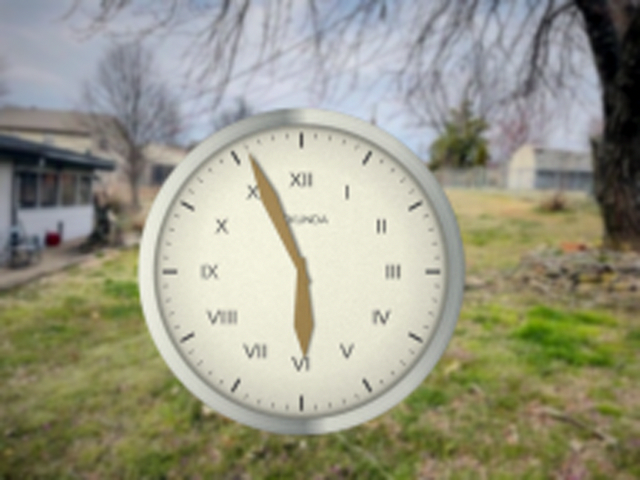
5:56
